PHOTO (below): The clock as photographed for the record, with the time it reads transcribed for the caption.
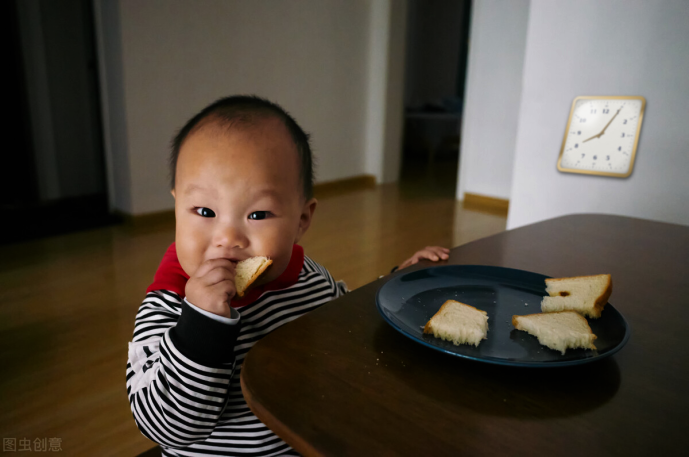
8:05
